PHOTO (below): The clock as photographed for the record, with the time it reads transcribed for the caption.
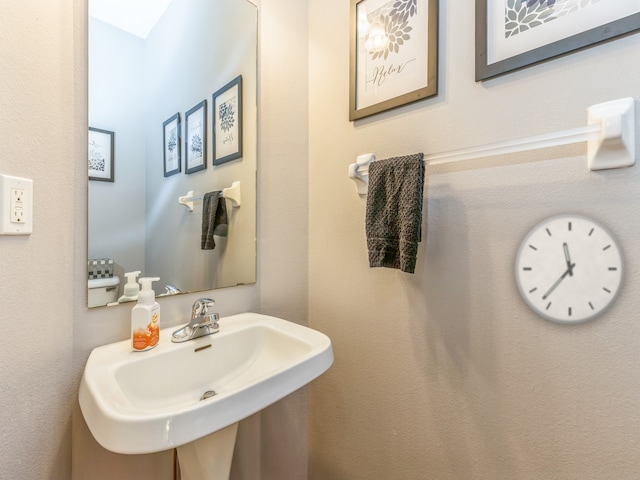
11:37
